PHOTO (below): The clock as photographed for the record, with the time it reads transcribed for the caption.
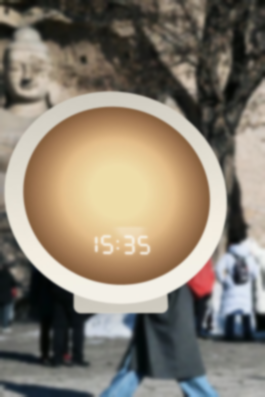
15:35
